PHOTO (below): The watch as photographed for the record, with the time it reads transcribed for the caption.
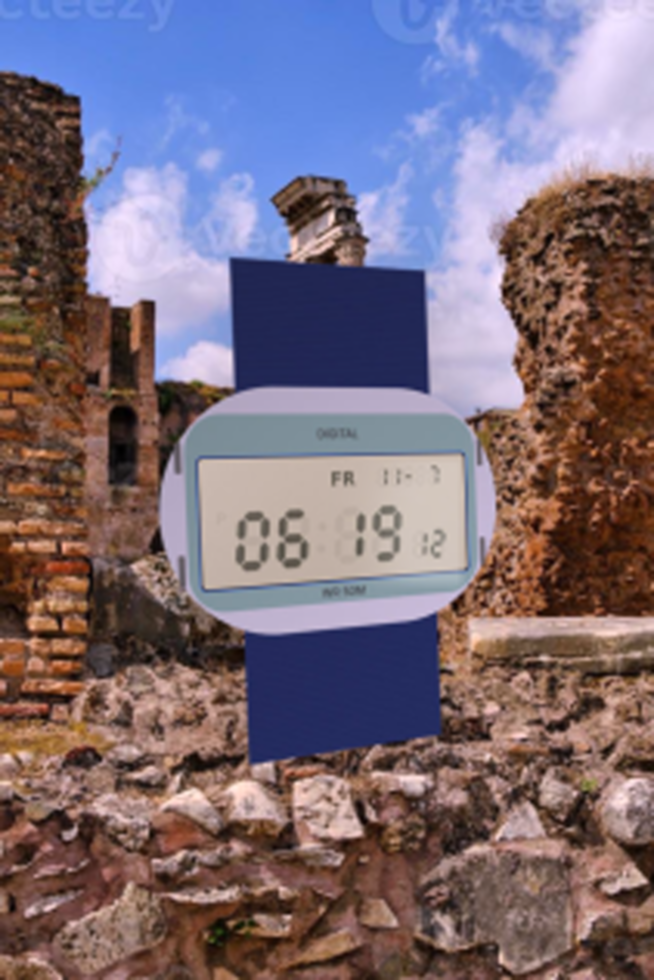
6:19:12
